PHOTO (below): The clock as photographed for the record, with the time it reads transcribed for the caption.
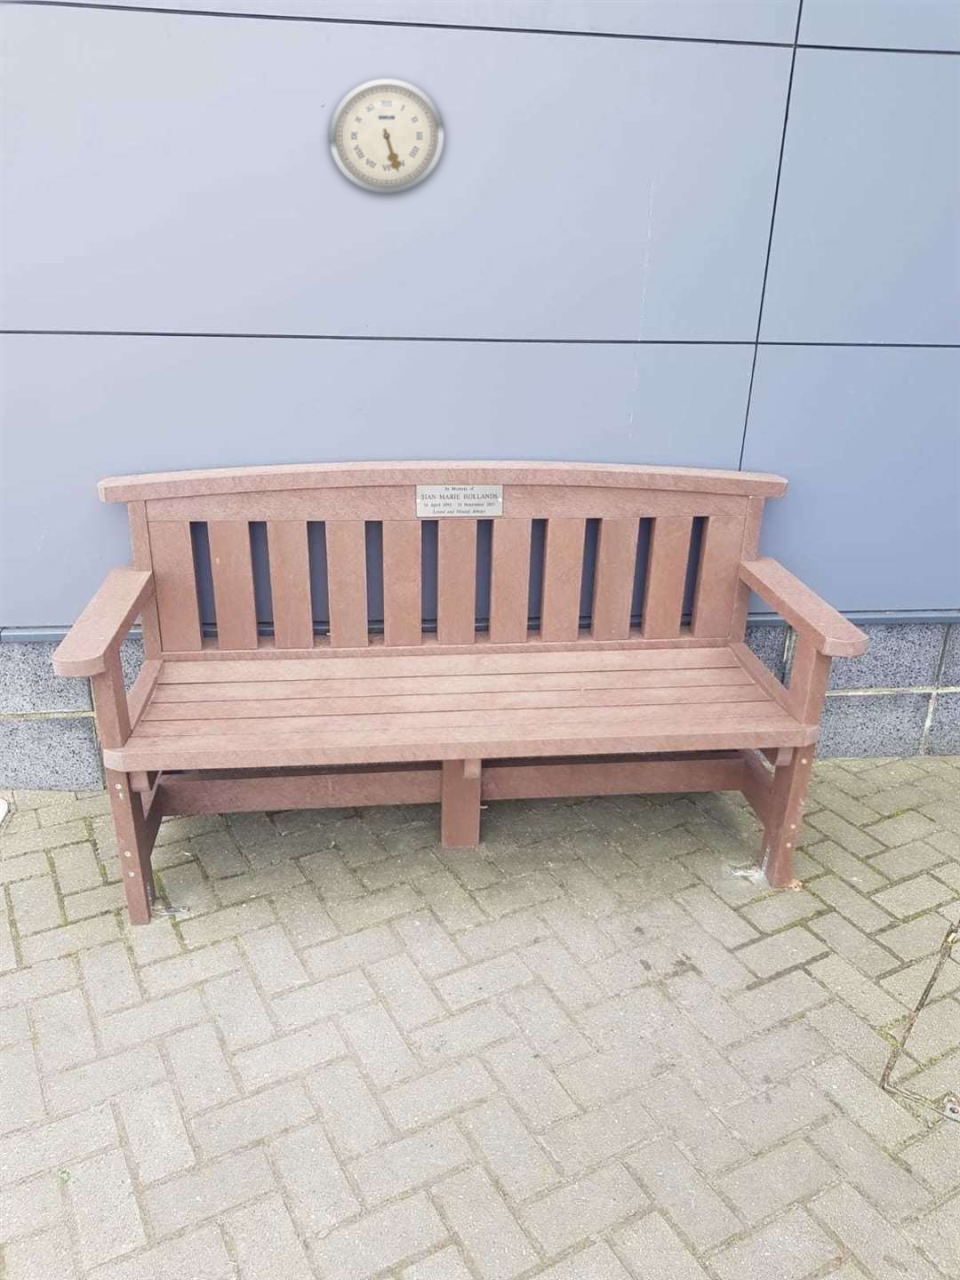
5:27
